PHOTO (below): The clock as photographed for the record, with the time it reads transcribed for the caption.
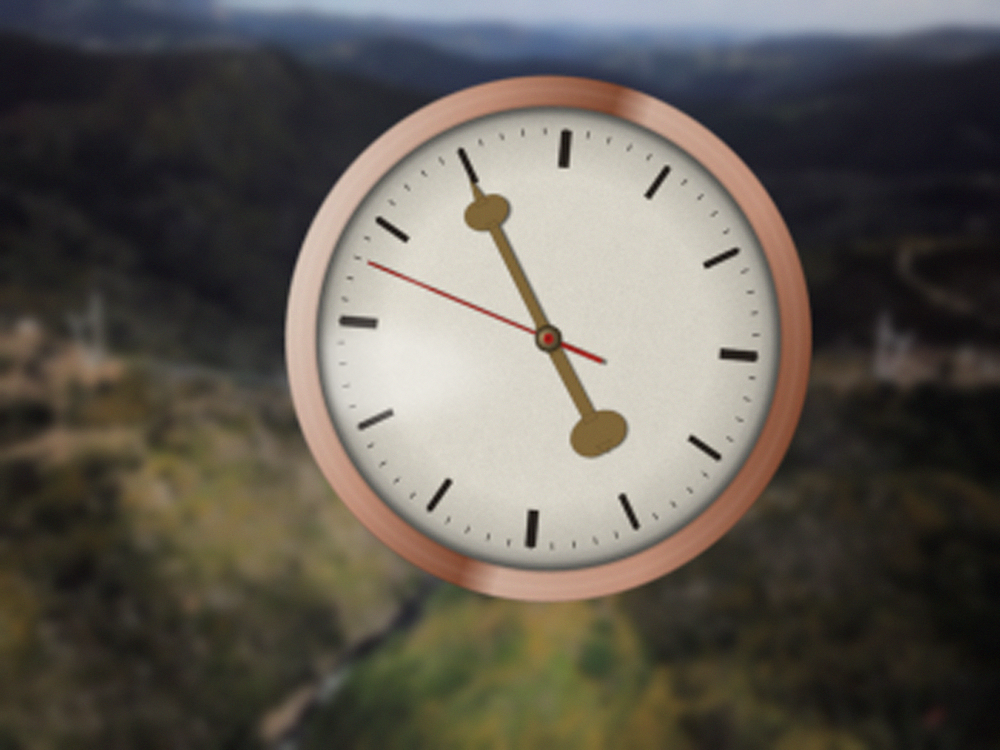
4:54:48
